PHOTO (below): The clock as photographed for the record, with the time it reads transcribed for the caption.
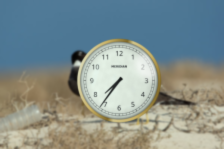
7:36
